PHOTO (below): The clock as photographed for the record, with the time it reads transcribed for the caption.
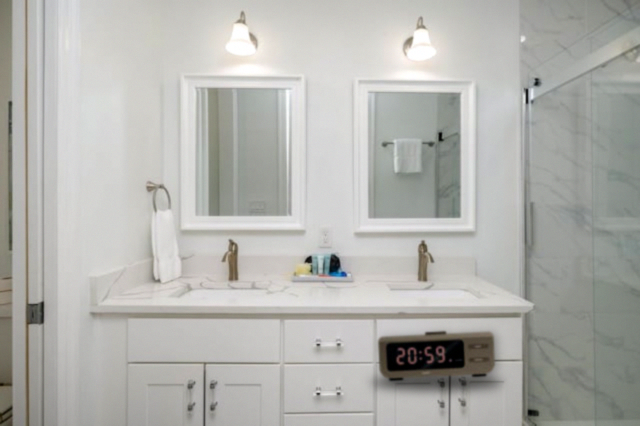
20:59
